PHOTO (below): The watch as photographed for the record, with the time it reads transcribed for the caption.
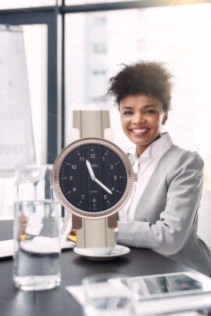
11:22
